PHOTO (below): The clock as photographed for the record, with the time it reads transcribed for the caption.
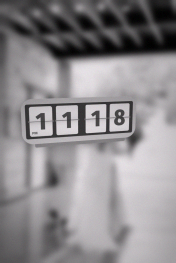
11:18
